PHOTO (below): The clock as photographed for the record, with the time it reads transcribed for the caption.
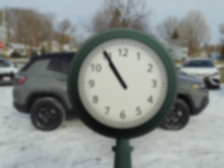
10:55
